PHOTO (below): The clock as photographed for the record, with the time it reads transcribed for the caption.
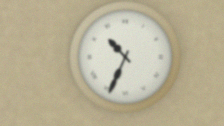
10:34
